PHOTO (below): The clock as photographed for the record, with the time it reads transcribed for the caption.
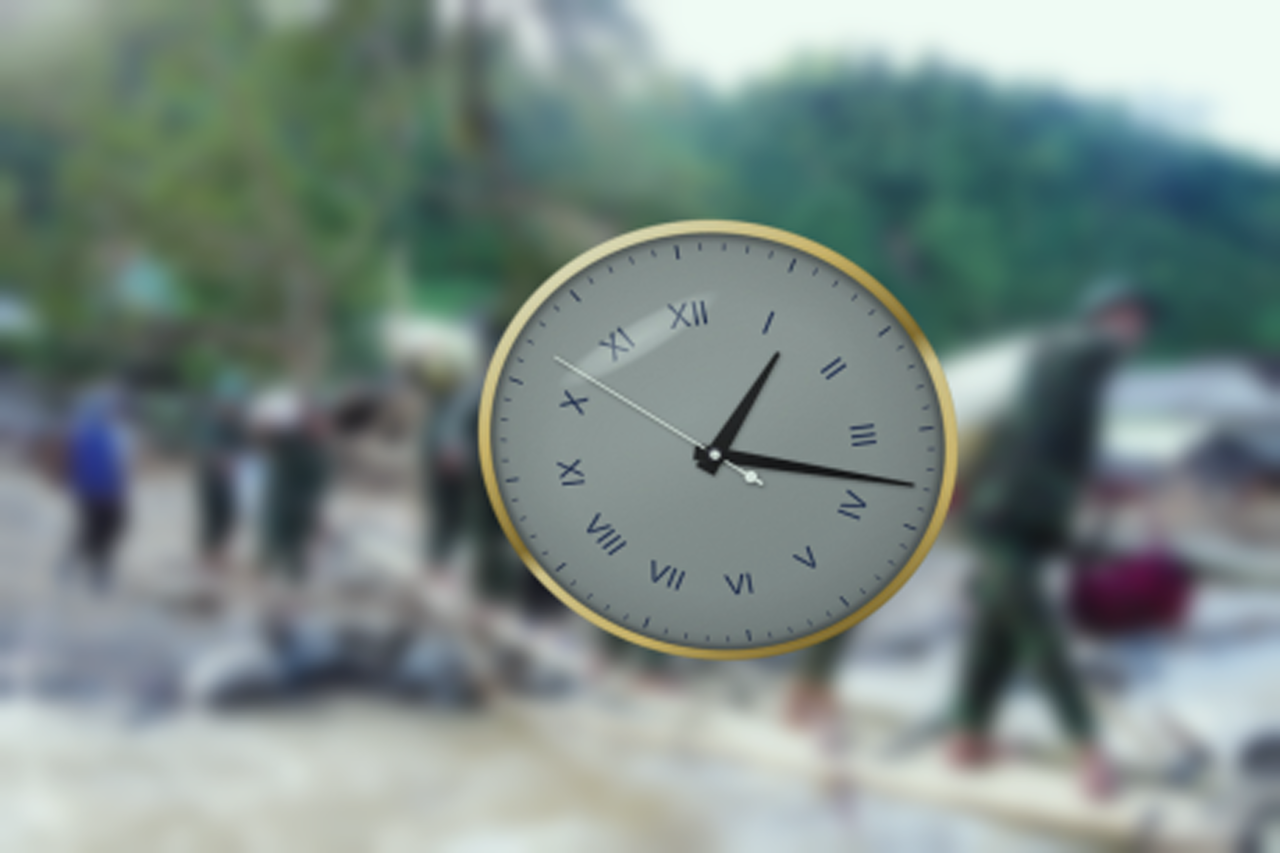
1:17:52
